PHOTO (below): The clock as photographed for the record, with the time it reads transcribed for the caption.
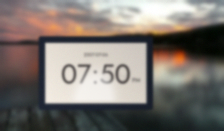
7:50
